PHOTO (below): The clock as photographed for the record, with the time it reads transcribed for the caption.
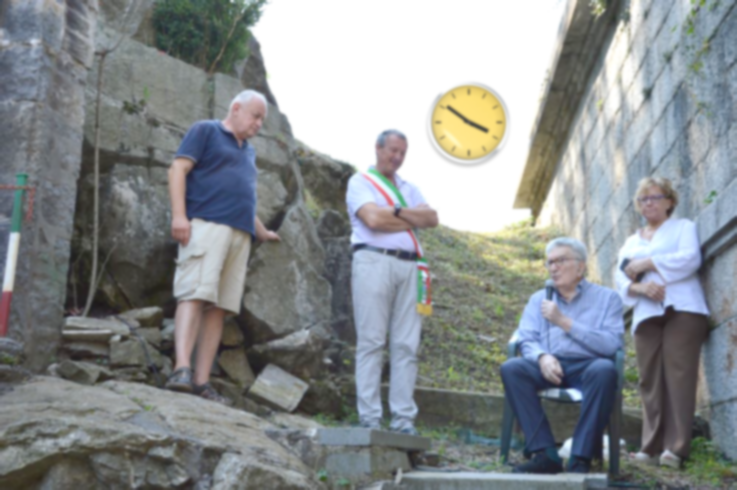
3:51
